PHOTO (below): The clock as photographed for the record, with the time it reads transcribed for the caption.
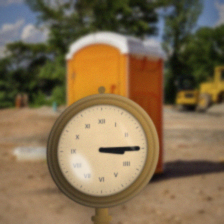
3:15
